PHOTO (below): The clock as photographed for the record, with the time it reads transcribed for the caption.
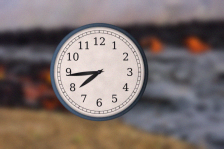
7:44
